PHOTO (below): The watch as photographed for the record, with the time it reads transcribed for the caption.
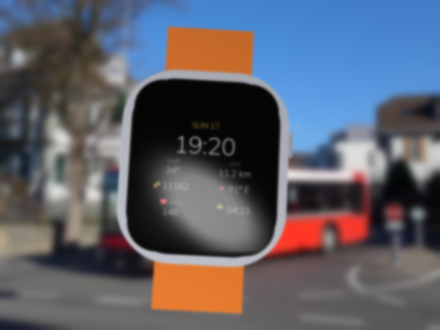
19:20
